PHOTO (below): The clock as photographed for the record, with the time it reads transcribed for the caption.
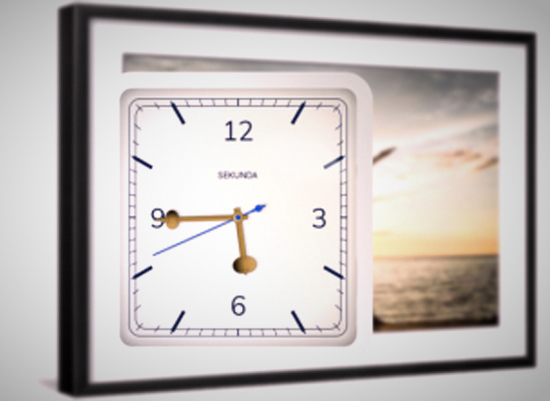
5:44:41
